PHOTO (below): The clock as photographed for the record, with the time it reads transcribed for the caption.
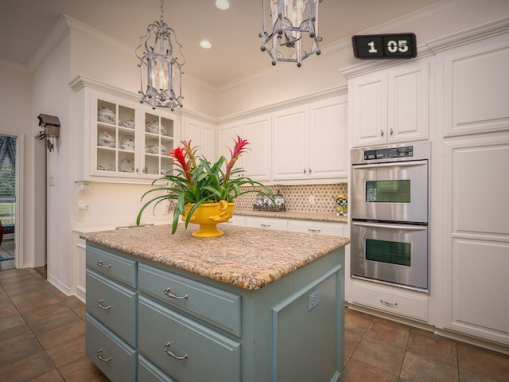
1:05
